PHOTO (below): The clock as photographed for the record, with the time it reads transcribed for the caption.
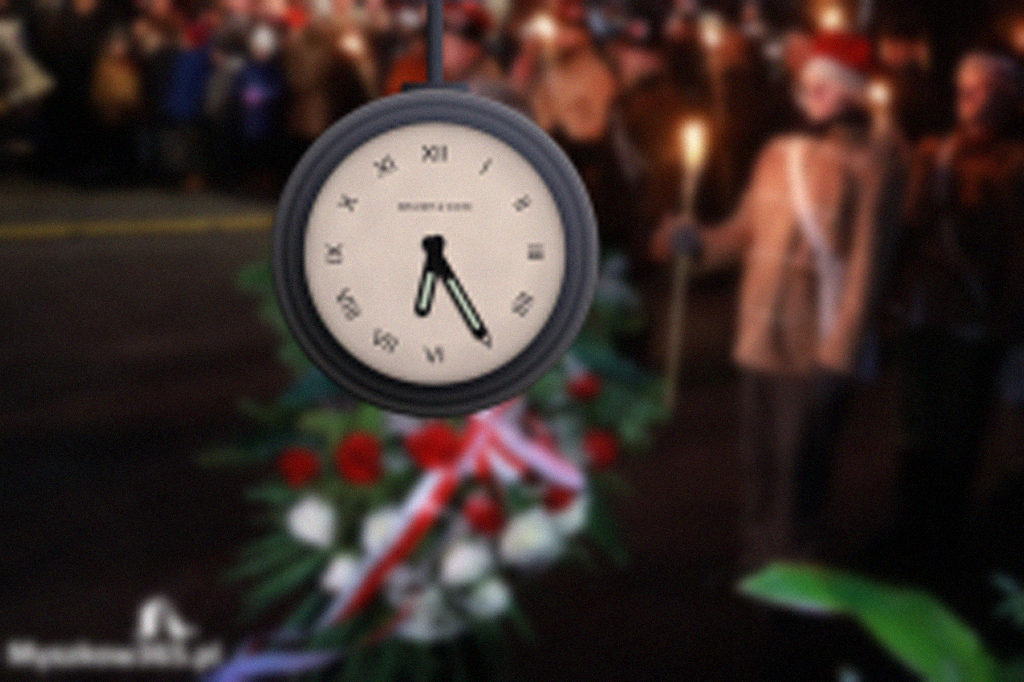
6:25
